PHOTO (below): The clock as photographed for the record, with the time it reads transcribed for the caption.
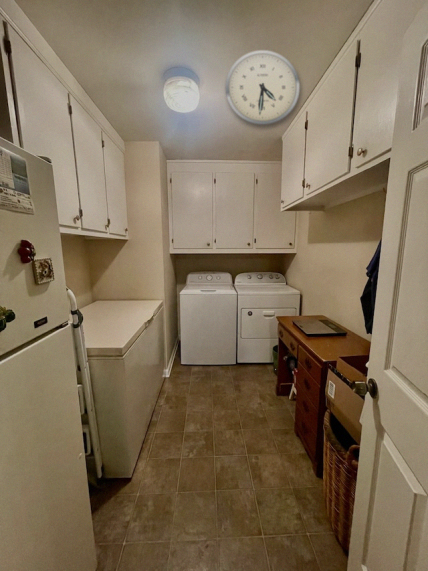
4:31
